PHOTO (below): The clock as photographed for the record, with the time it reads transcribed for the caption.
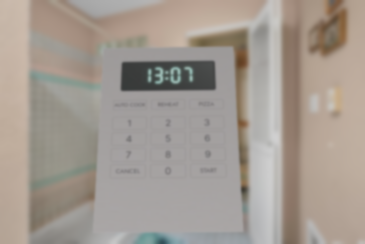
13:07
